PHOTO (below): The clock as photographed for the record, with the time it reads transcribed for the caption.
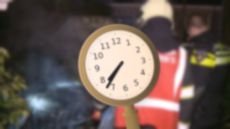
7:37
